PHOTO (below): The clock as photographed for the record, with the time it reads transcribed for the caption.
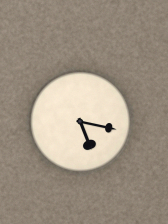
5:17
